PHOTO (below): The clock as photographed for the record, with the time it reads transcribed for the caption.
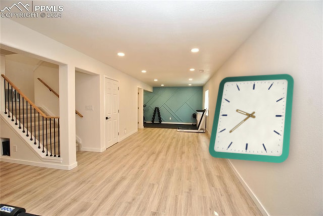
9:38
